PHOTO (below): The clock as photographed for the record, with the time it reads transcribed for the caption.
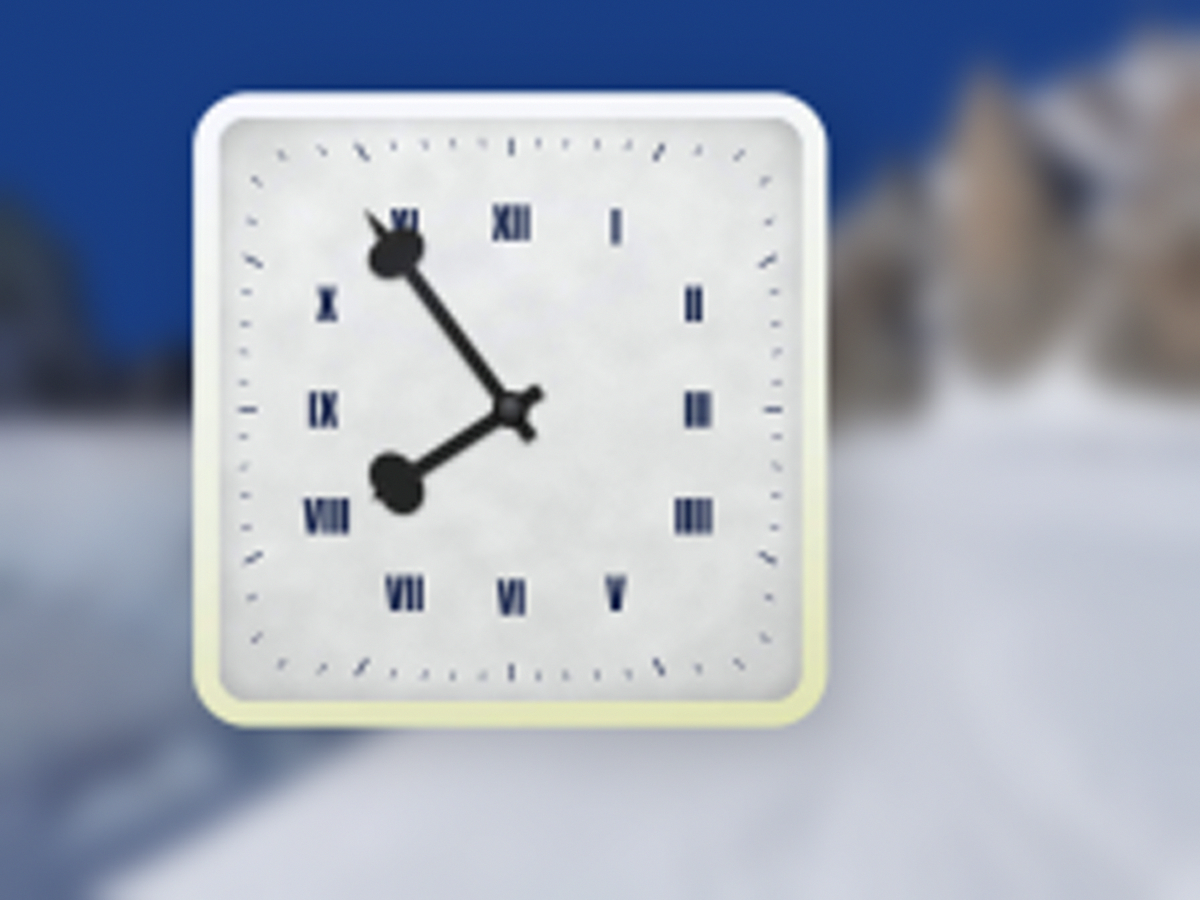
7:54
